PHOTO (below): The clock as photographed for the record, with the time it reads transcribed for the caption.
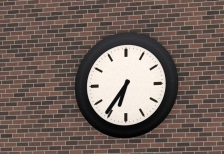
6:36
